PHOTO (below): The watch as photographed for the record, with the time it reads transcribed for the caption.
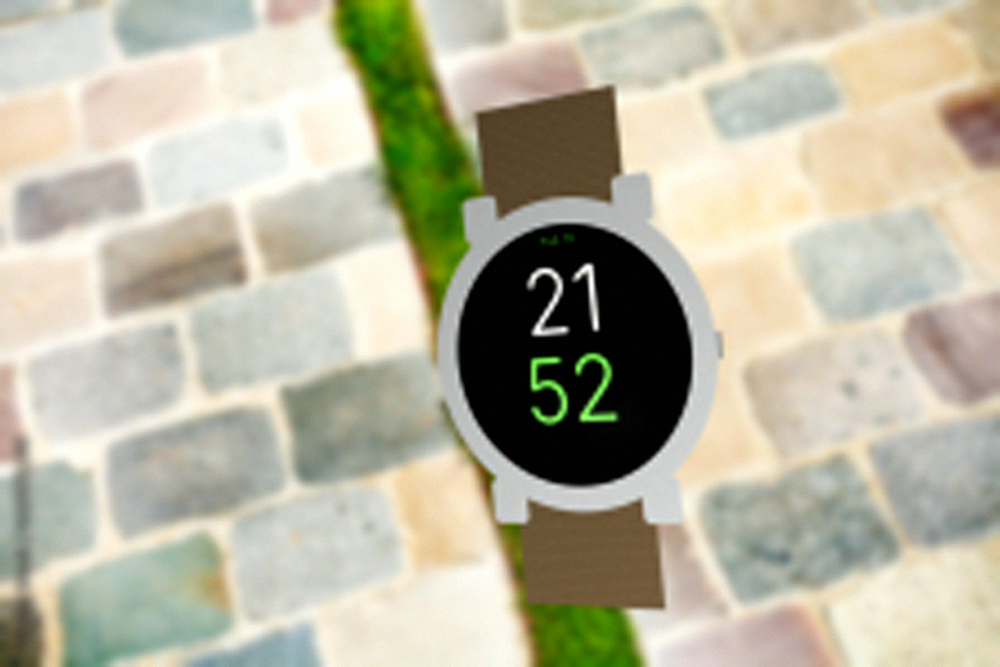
21:52
